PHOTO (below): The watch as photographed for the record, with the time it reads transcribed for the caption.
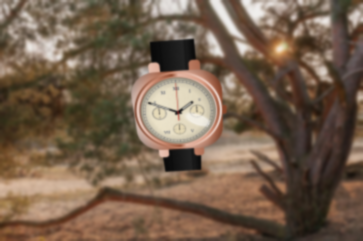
1:49
